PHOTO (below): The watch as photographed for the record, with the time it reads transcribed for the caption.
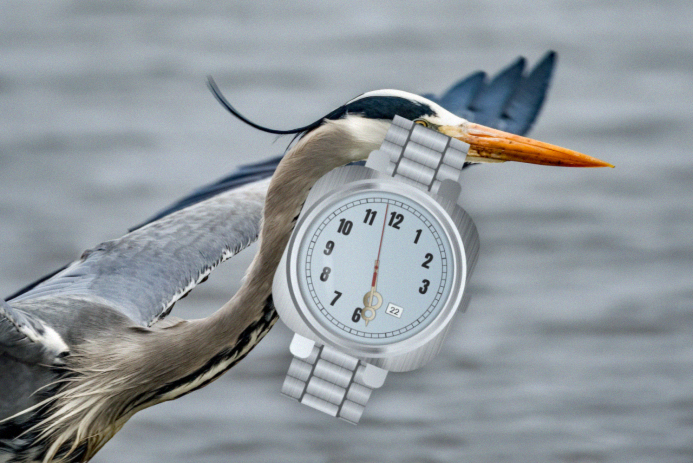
5:27:58
